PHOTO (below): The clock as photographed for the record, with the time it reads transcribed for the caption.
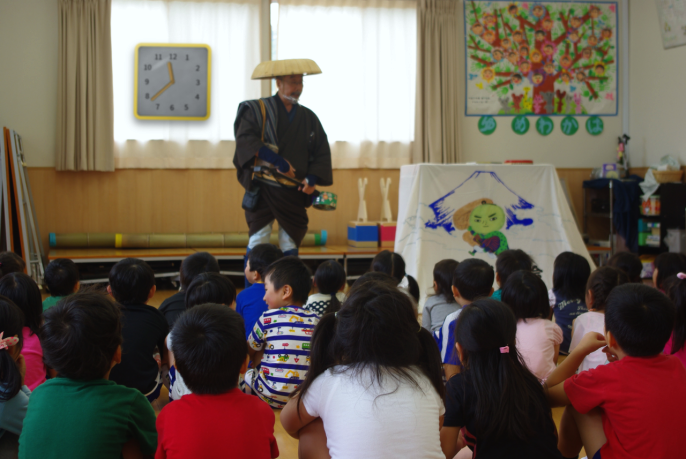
11:38
